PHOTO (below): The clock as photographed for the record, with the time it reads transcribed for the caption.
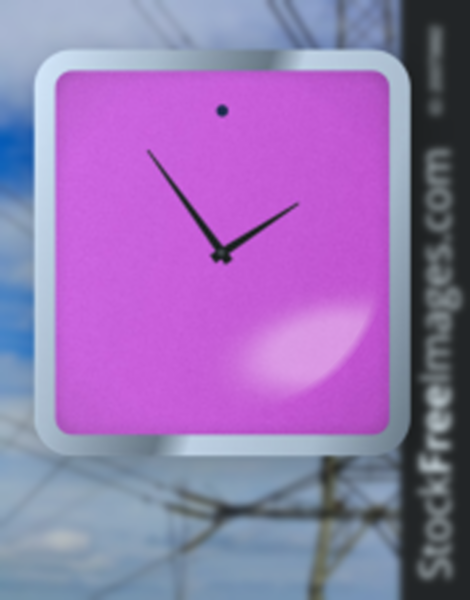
1:54
